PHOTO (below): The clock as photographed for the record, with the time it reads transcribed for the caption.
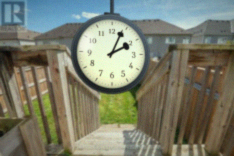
2:04
